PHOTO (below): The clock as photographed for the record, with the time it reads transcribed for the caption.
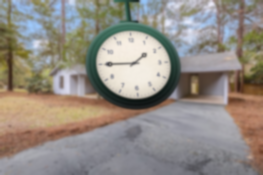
1:45
